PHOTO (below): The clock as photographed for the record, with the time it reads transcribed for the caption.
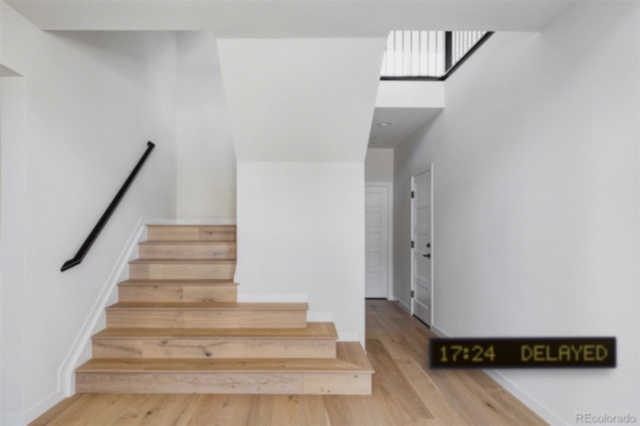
17:24
